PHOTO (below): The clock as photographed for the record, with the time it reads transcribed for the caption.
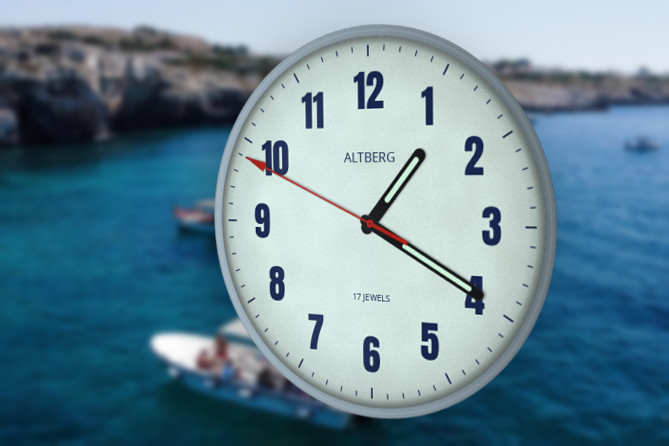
1:19:49
